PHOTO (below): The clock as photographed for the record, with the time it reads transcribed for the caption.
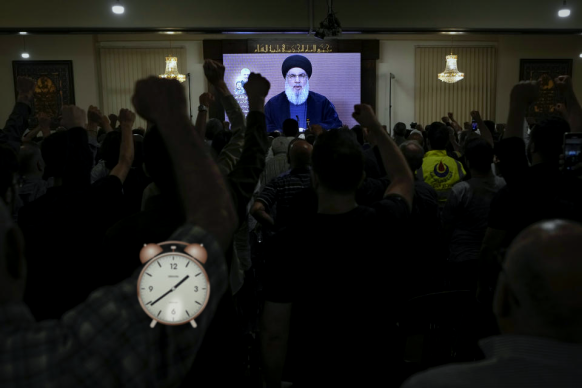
1:39
